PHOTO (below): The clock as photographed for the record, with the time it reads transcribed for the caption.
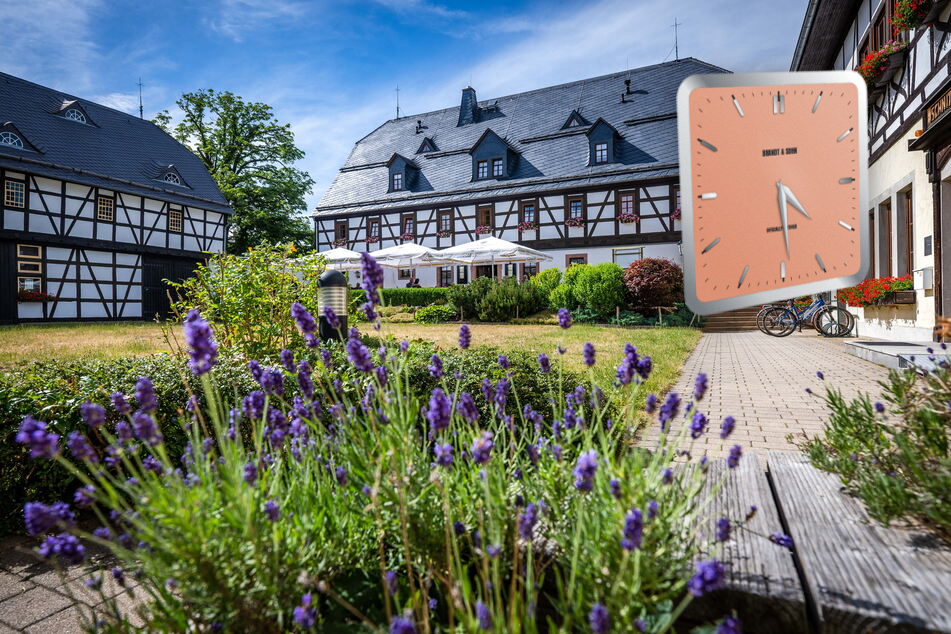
4:29
